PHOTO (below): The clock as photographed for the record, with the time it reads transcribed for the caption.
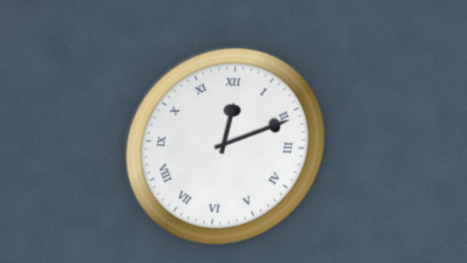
12:11
